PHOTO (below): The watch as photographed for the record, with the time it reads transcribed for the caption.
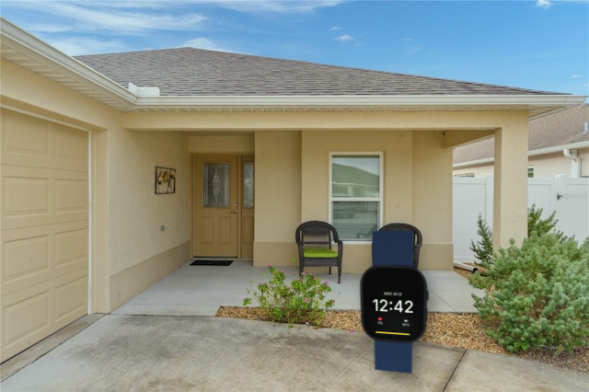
12:42
